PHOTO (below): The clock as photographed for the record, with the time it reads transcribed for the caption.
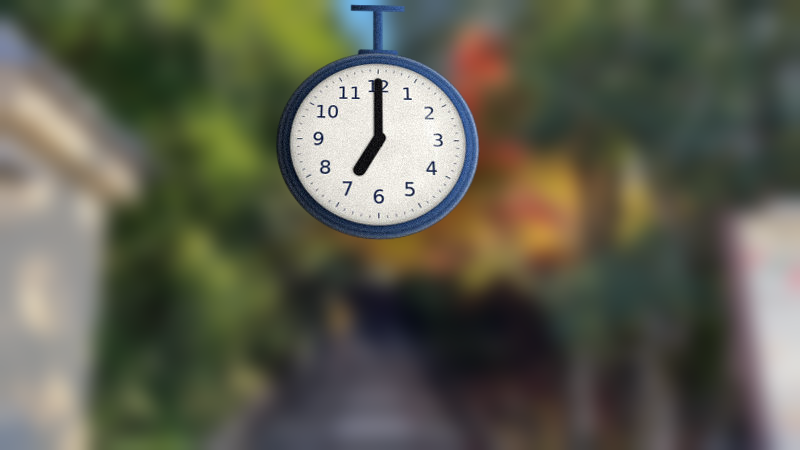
7:00
